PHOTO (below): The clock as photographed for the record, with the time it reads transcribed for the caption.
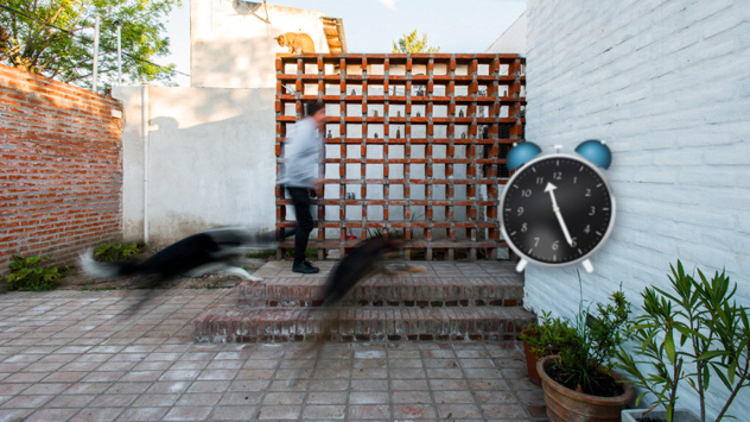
11:26
